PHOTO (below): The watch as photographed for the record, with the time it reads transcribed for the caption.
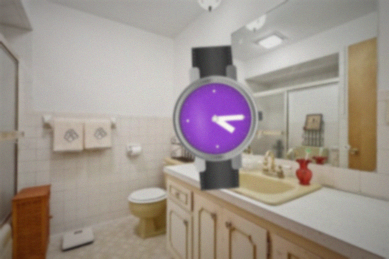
4:15
